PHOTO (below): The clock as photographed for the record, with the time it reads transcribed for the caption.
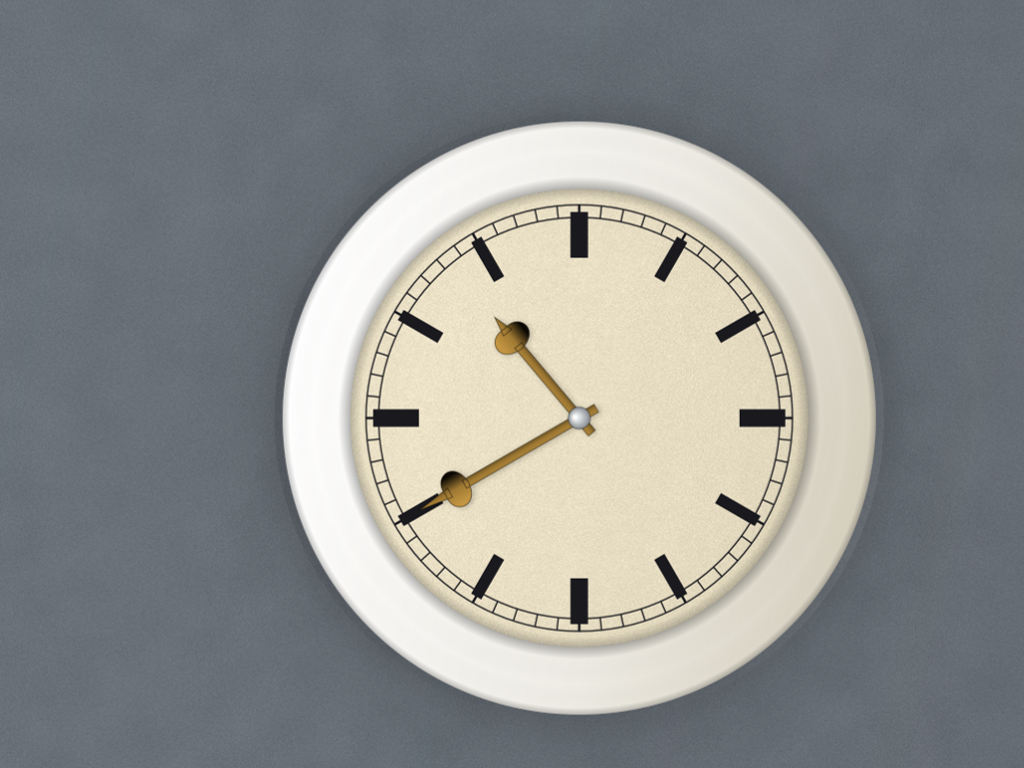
10:40
